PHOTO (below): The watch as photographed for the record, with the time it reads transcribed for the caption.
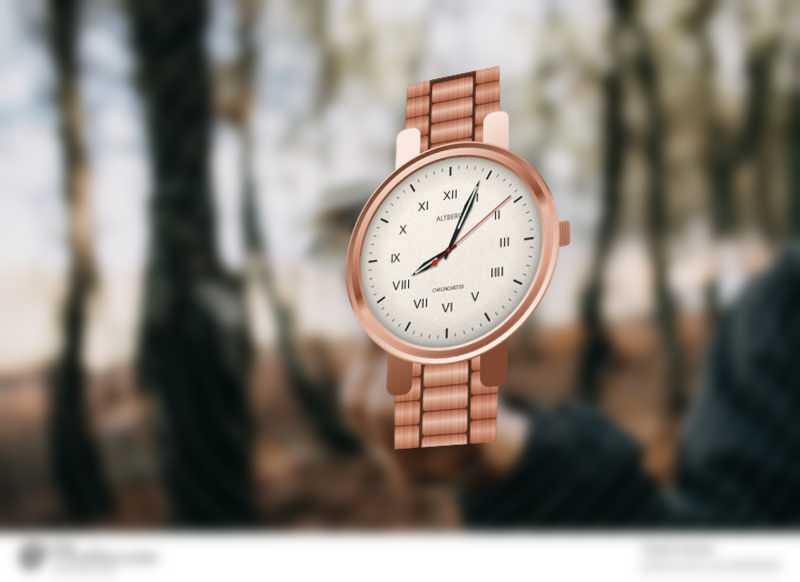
8:04:09
